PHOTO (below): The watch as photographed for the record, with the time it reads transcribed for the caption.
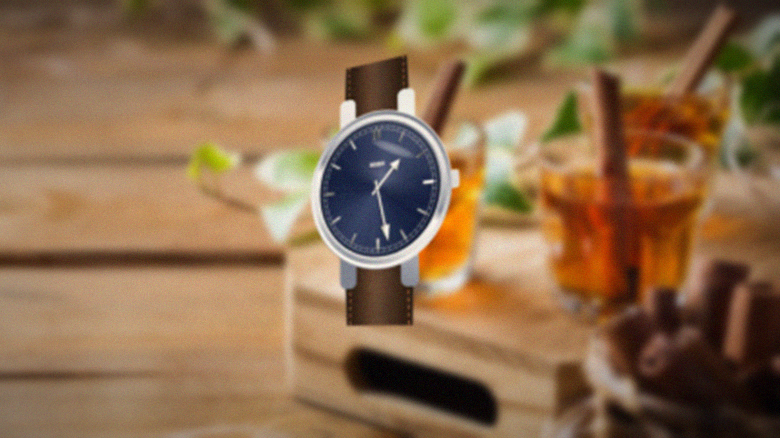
1:28
